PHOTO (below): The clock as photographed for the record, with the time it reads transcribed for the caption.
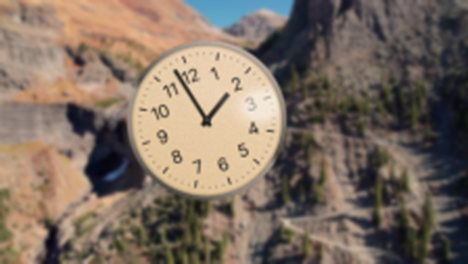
1:58
